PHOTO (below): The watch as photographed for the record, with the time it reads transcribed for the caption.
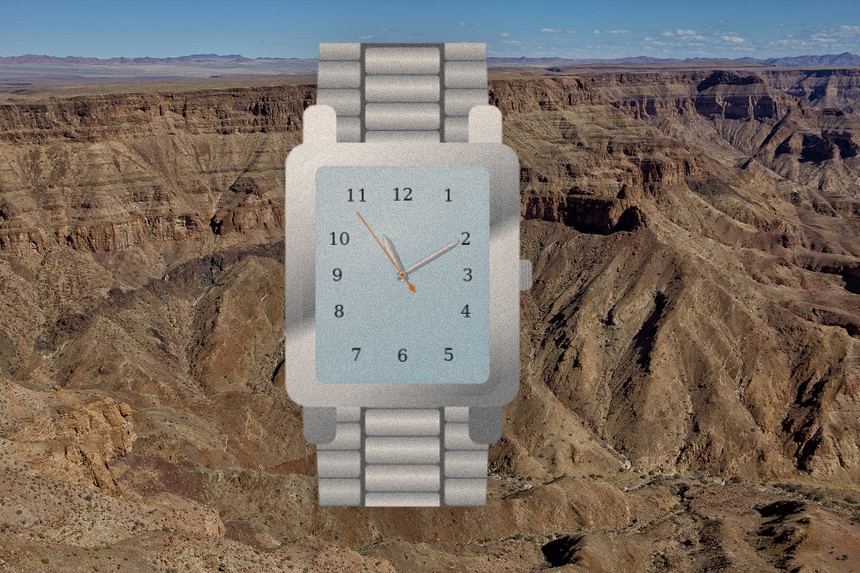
11:09:54
